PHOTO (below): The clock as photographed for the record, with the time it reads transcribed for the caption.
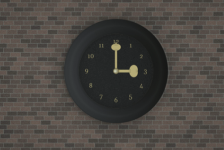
3:00
